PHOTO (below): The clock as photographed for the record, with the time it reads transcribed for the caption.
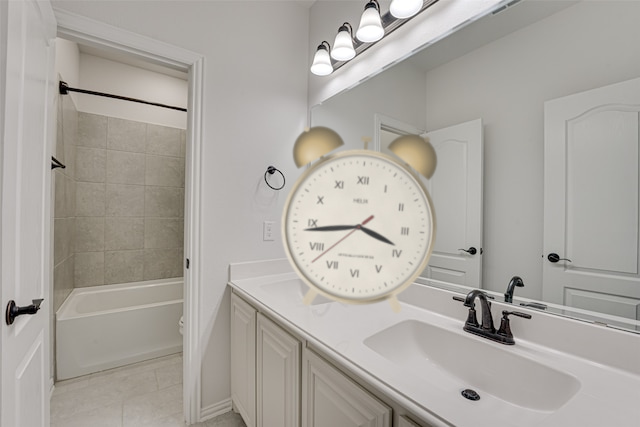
3:43:38
